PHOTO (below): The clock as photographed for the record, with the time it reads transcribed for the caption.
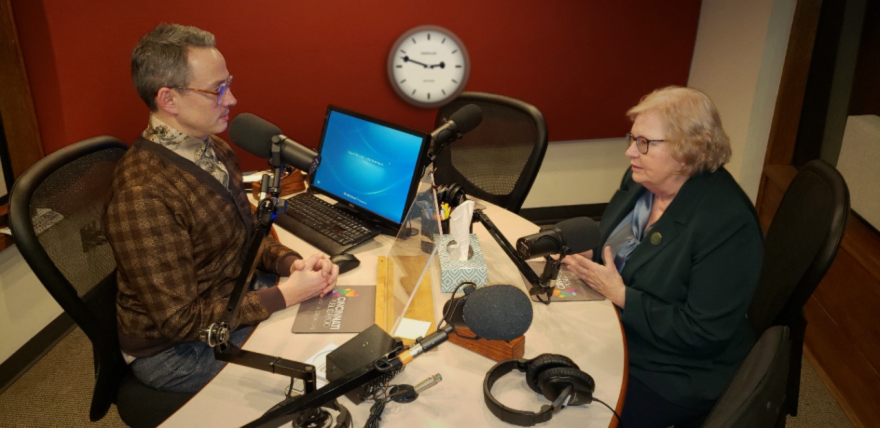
2:48
